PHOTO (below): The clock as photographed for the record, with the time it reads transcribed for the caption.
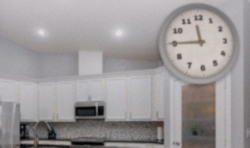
11:45
